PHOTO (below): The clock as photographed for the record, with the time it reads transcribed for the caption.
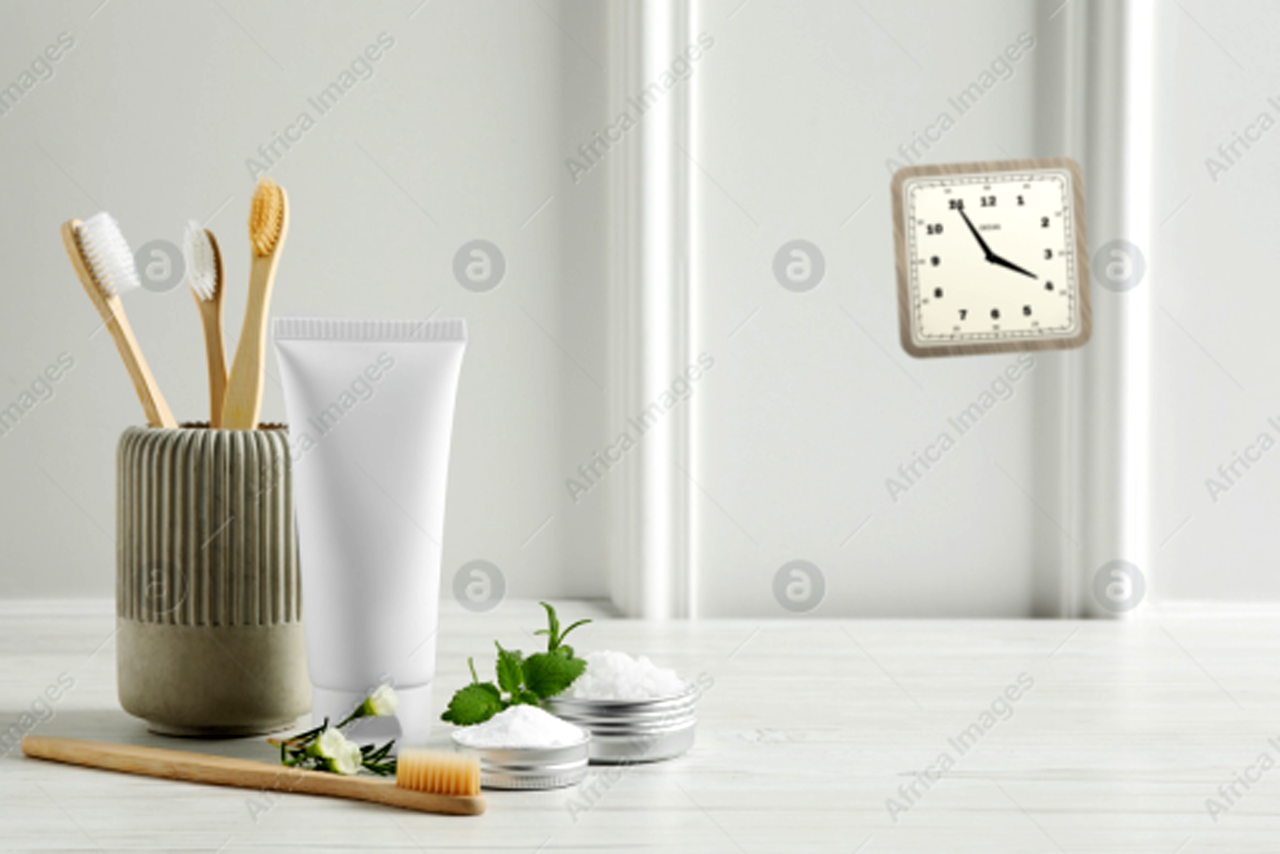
3:55
